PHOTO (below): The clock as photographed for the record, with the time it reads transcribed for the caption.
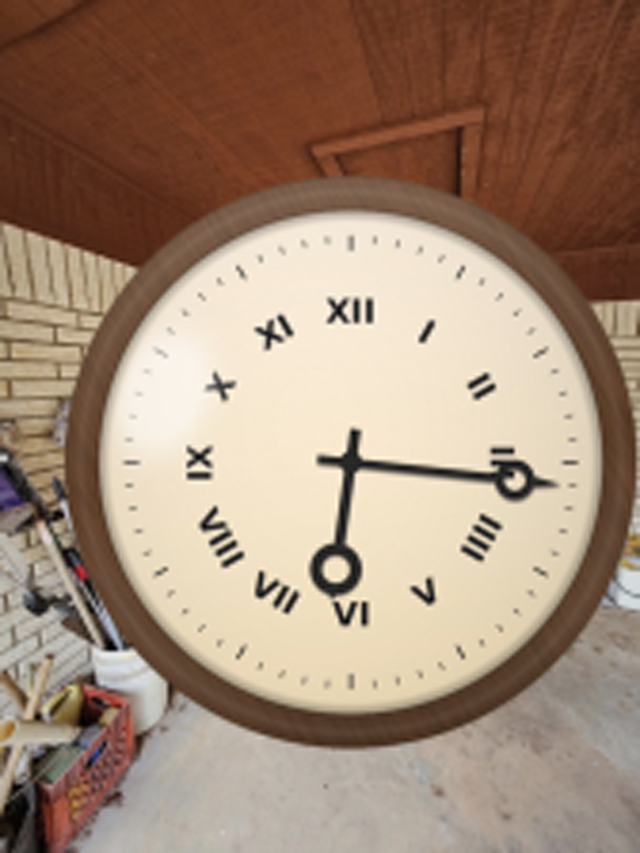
6:16
